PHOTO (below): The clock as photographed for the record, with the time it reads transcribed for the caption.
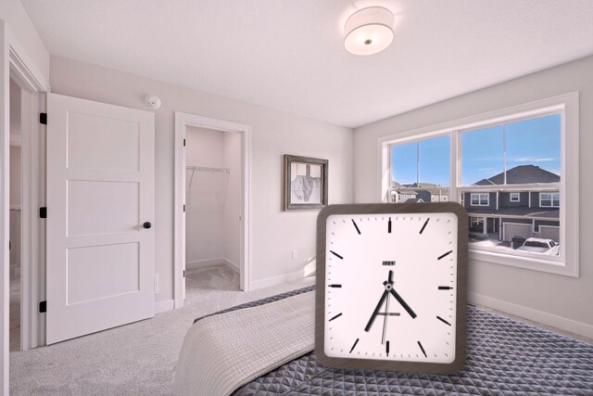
4:34:31
